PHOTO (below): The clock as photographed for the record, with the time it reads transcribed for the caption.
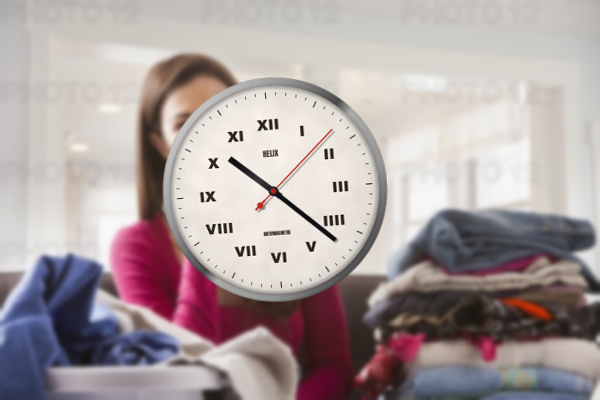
10:22:08
